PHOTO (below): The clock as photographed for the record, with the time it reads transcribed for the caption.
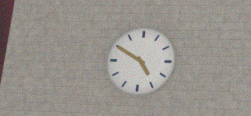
4:50
